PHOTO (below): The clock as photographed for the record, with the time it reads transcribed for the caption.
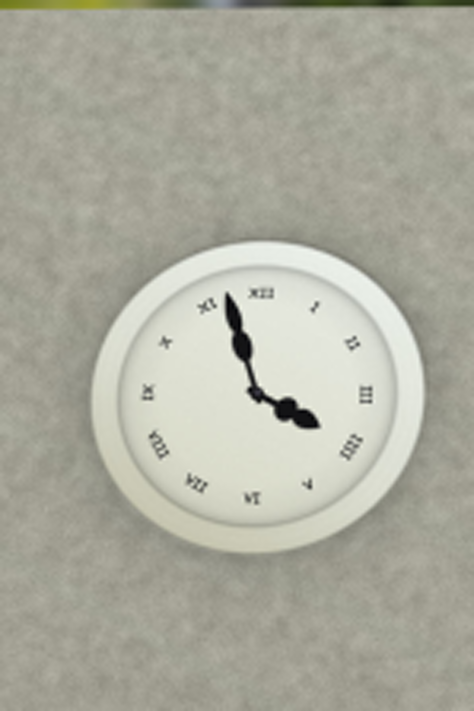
3:57
